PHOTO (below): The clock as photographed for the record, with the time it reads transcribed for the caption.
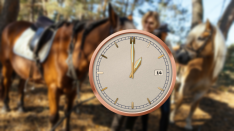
1:00
